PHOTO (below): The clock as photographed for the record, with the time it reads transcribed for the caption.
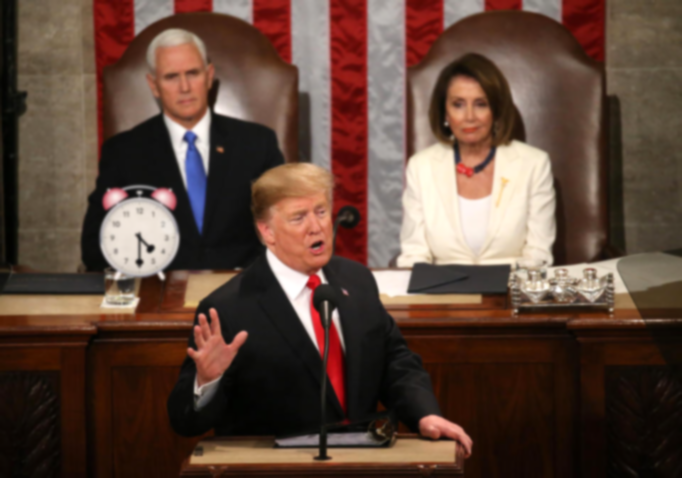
4:30
